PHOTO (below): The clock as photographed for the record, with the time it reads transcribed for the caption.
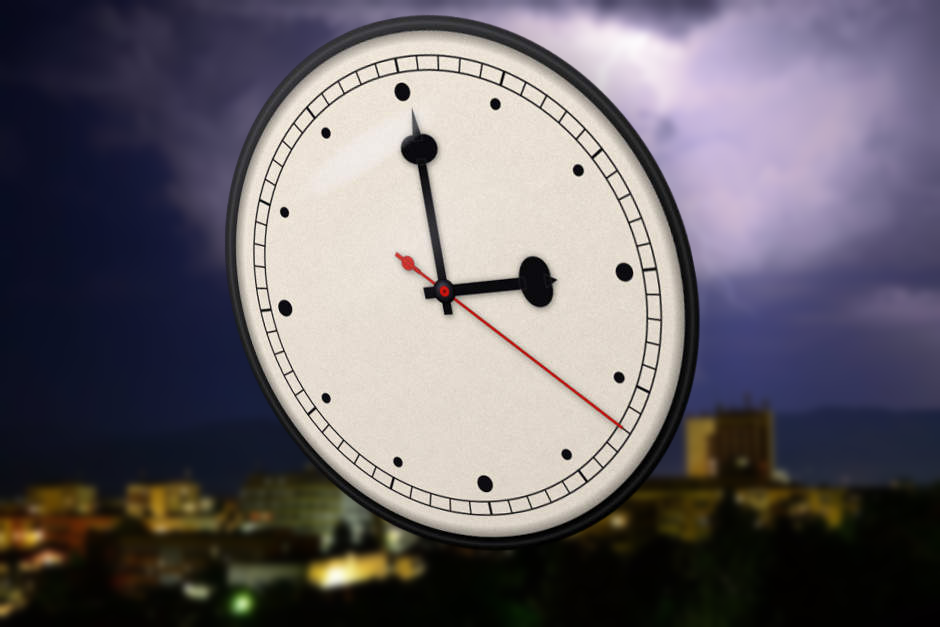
3:00:22
